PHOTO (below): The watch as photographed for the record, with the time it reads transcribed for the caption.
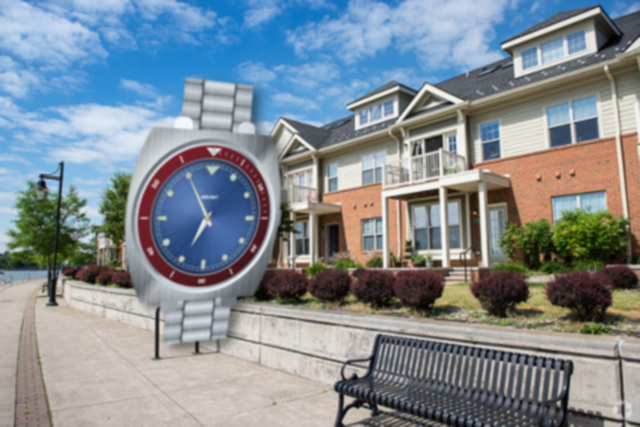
6:55
